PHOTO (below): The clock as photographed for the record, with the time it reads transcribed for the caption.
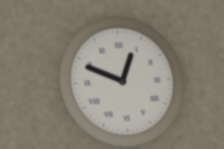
12:49
